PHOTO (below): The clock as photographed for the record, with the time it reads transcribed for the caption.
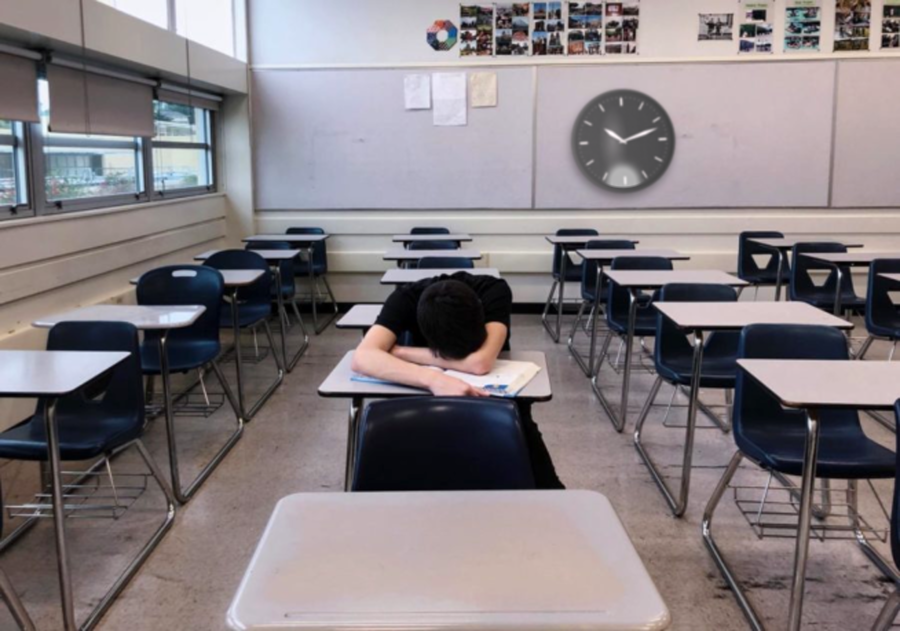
10:12
